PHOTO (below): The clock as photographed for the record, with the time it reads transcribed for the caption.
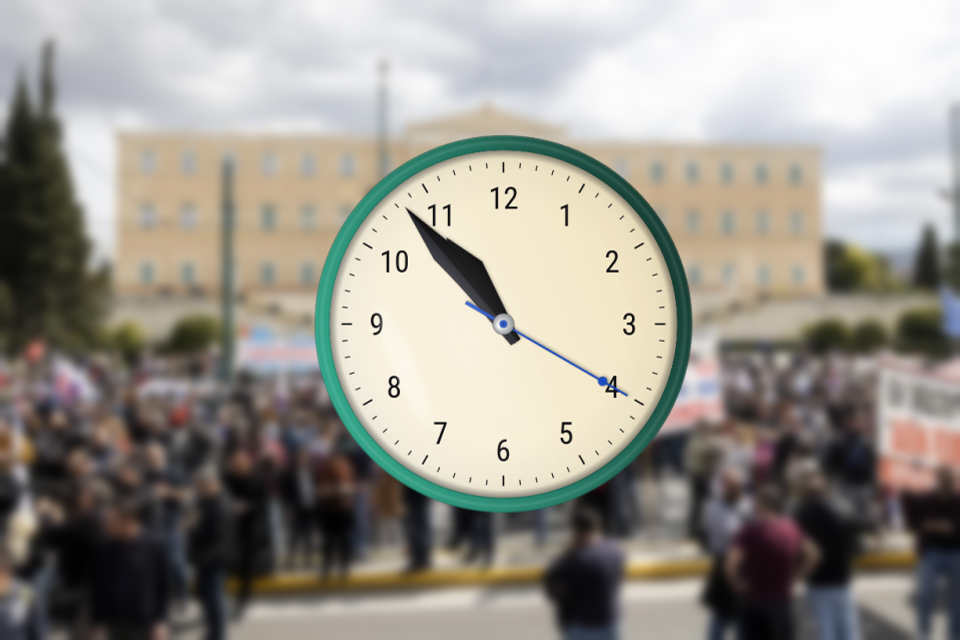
10:53:20
